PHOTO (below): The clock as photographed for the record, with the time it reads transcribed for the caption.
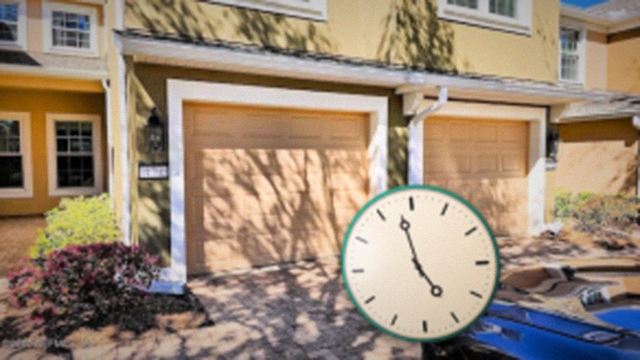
4:58
